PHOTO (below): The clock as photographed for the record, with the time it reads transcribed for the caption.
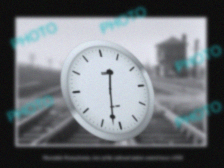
12:32
